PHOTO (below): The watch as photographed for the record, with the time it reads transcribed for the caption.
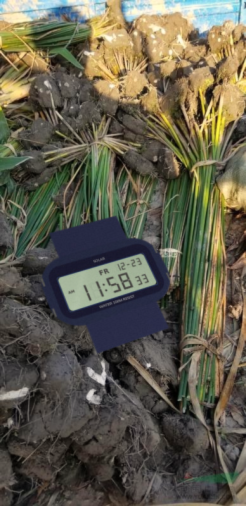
11:58:33
